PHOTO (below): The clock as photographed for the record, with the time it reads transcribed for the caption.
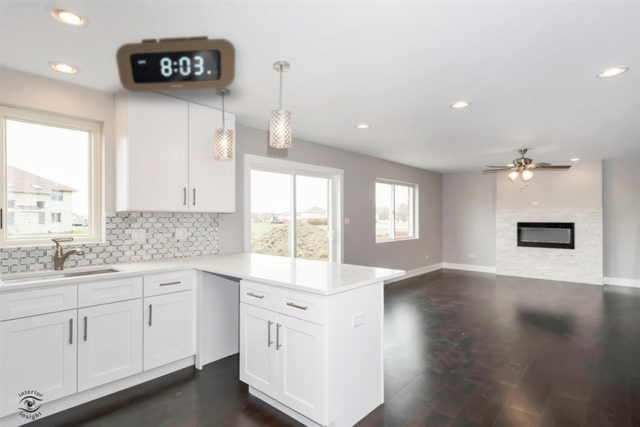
8:03
